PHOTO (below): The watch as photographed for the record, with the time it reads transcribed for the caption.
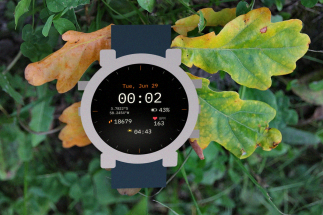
0:02
